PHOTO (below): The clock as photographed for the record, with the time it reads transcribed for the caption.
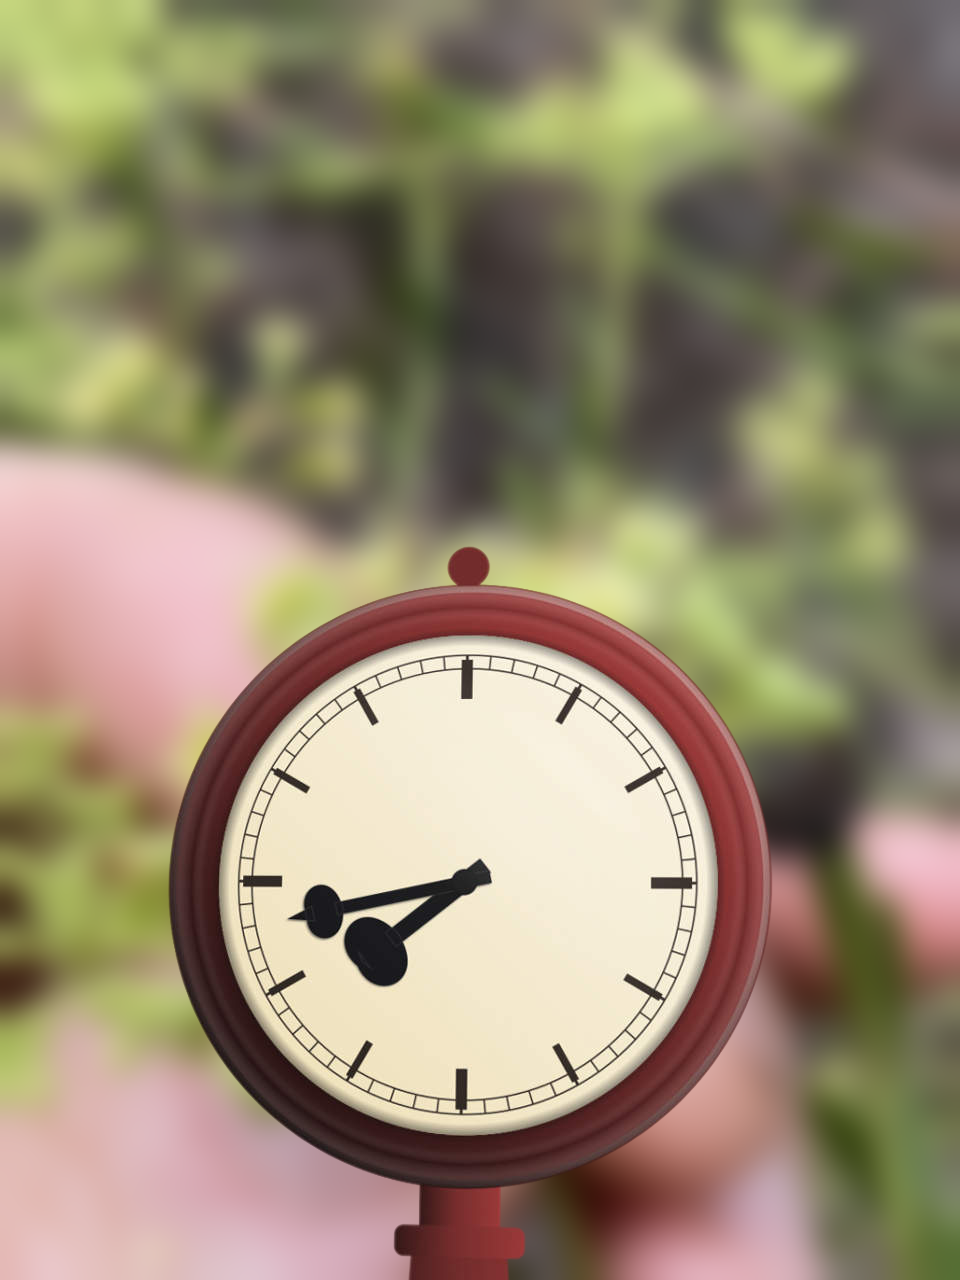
7:43
